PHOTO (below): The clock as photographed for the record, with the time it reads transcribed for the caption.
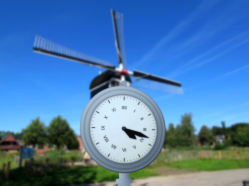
4:18
